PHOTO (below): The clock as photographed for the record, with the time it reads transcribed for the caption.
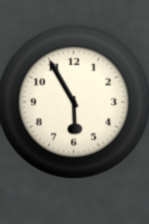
5:55
